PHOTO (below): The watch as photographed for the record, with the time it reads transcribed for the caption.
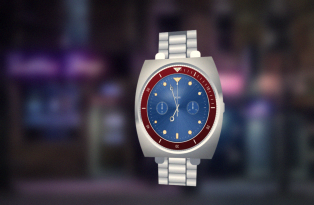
6:57
